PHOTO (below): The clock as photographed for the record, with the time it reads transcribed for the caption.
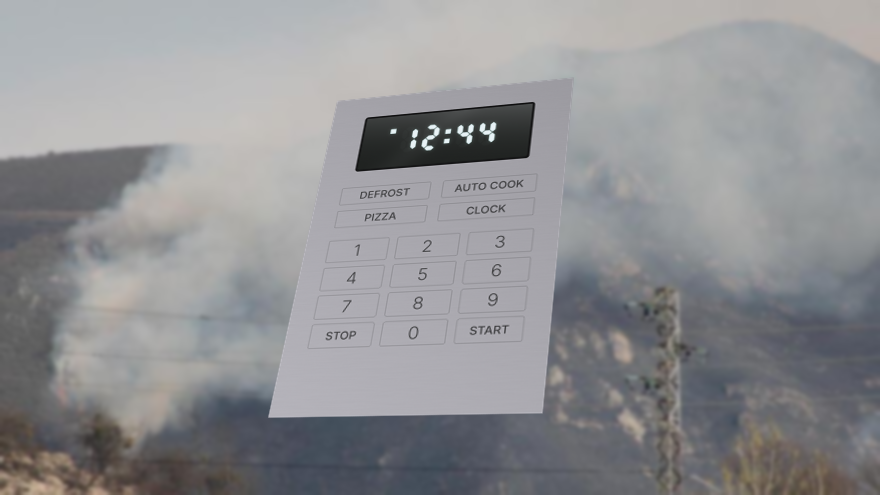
12:44
